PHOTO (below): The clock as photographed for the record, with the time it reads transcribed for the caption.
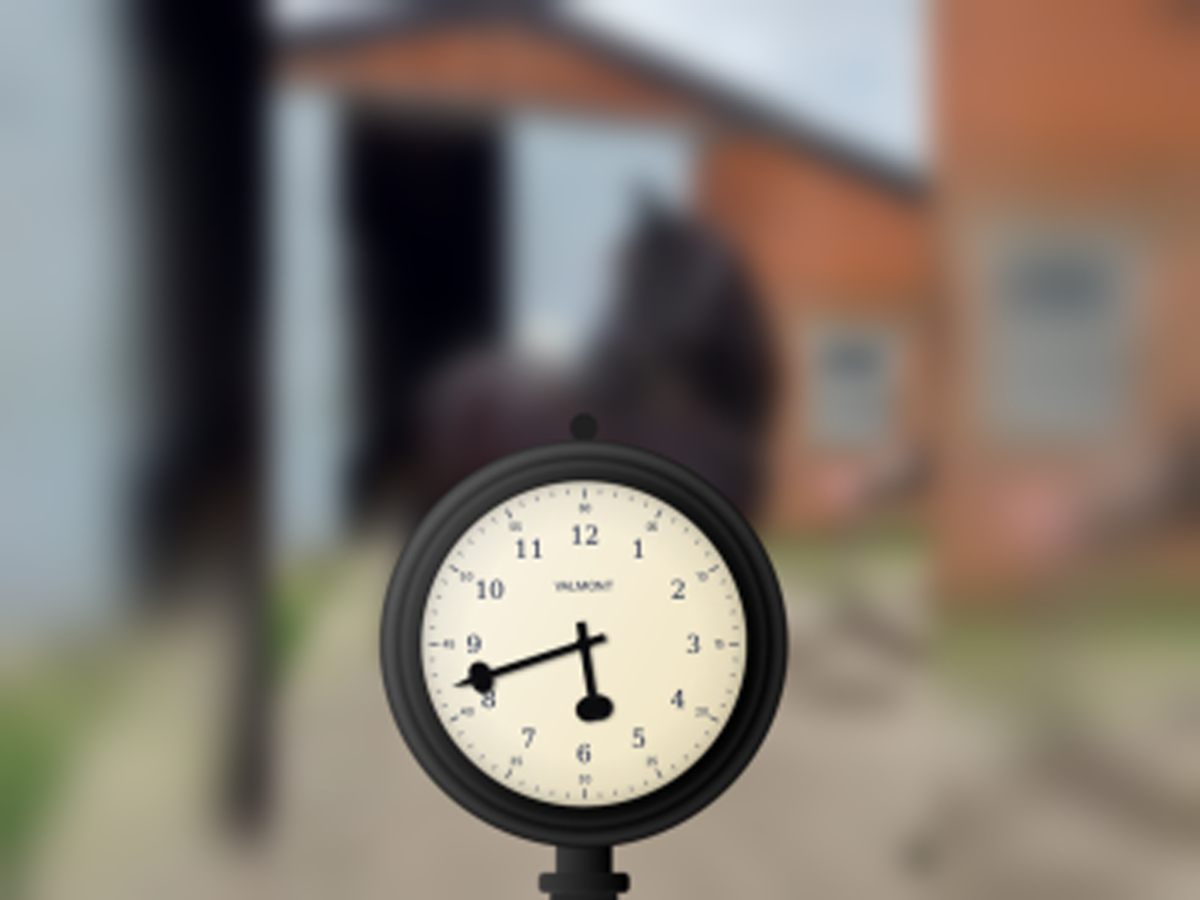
5:42
